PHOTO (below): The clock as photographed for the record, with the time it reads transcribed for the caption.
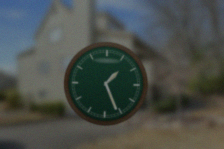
1:26
